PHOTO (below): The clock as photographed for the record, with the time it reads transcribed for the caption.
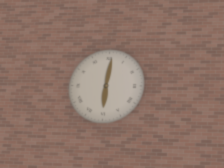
6:01
